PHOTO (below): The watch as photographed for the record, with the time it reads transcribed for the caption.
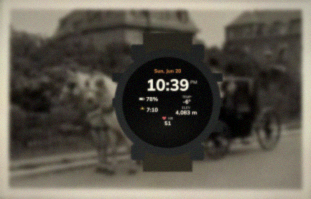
10:39
